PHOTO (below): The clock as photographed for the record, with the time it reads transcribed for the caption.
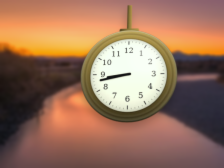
8:43
